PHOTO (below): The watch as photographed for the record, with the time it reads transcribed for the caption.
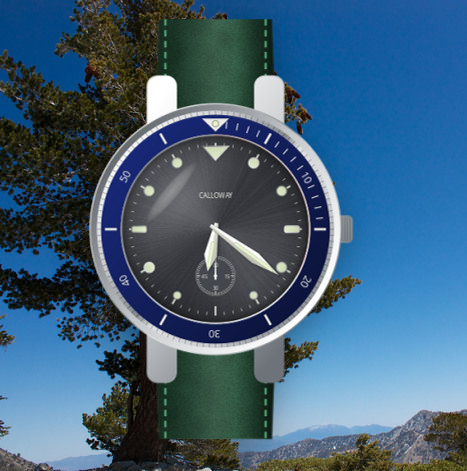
6:21
